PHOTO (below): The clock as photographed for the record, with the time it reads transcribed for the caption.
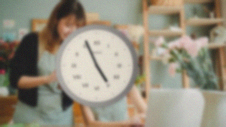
4:56
